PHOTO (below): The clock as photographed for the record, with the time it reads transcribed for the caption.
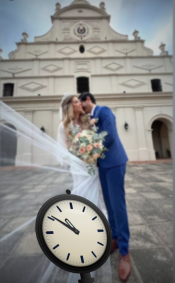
10:51
